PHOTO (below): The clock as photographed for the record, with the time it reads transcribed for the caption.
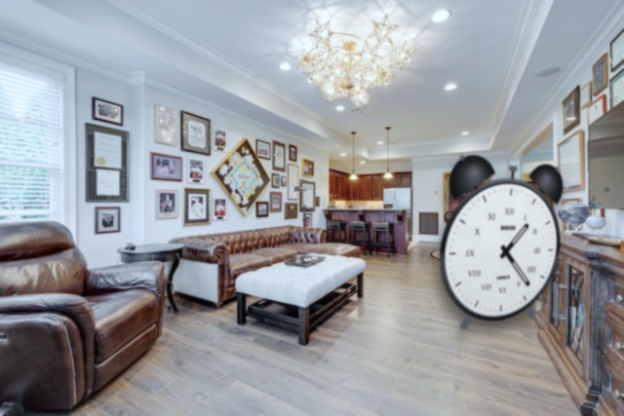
1:23
